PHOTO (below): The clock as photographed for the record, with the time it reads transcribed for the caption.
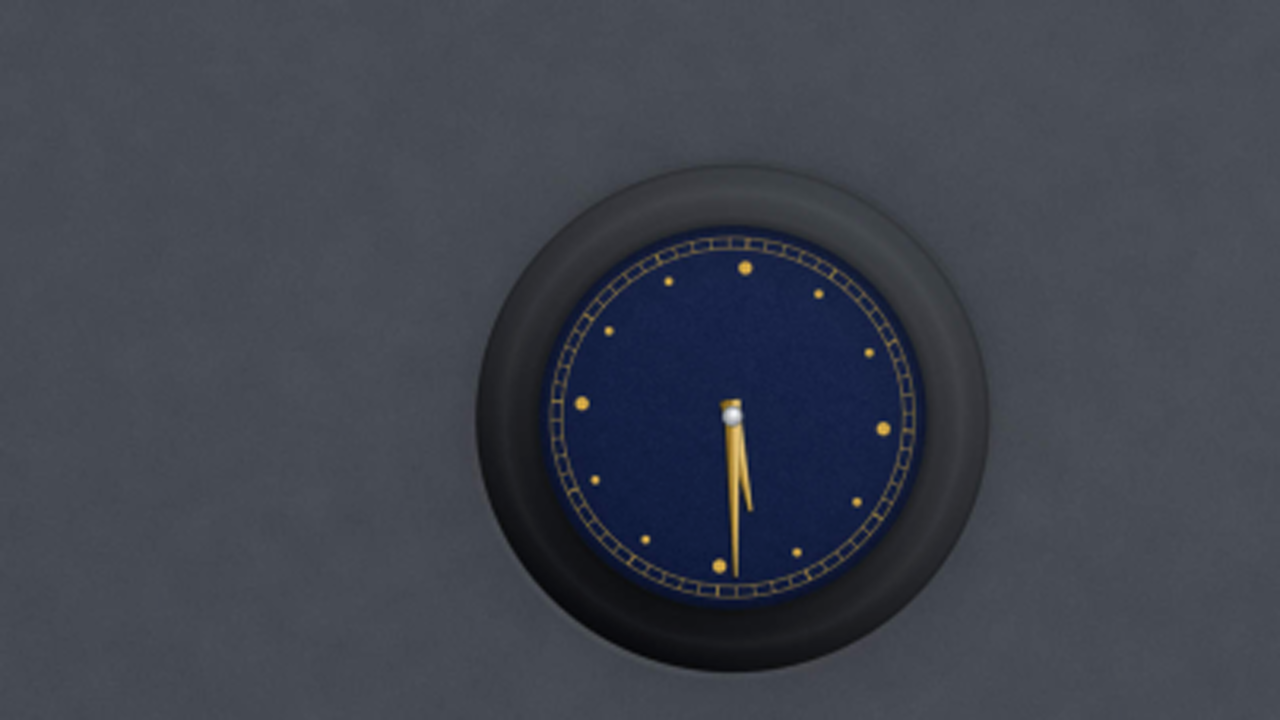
5:29
